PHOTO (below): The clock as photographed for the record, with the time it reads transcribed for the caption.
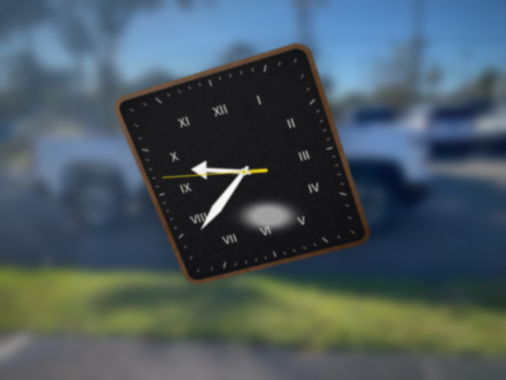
9:38:47
